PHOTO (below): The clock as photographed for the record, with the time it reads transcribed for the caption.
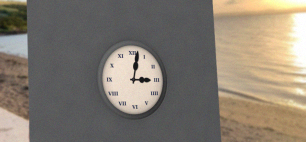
3:02
